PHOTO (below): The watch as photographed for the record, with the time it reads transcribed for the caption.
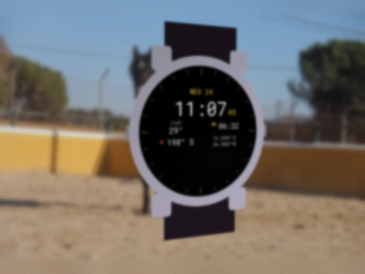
11:07
